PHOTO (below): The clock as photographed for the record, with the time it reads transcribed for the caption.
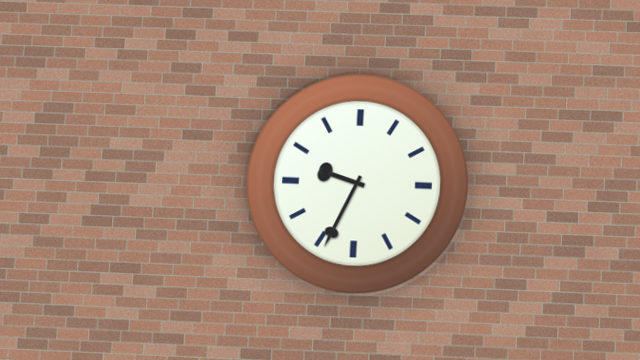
9:34
